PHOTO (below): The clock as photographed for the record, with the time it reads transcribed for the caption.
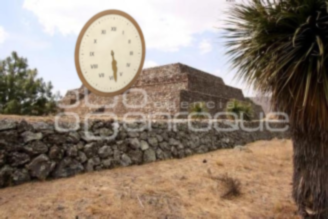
5:28
